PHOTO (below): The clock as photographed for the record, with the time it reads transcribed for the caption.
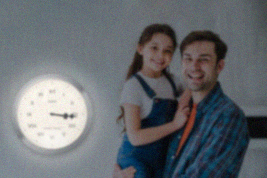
3:16
